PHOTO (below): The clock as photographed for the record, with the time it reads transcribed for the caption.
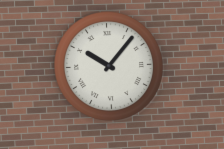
10:07
